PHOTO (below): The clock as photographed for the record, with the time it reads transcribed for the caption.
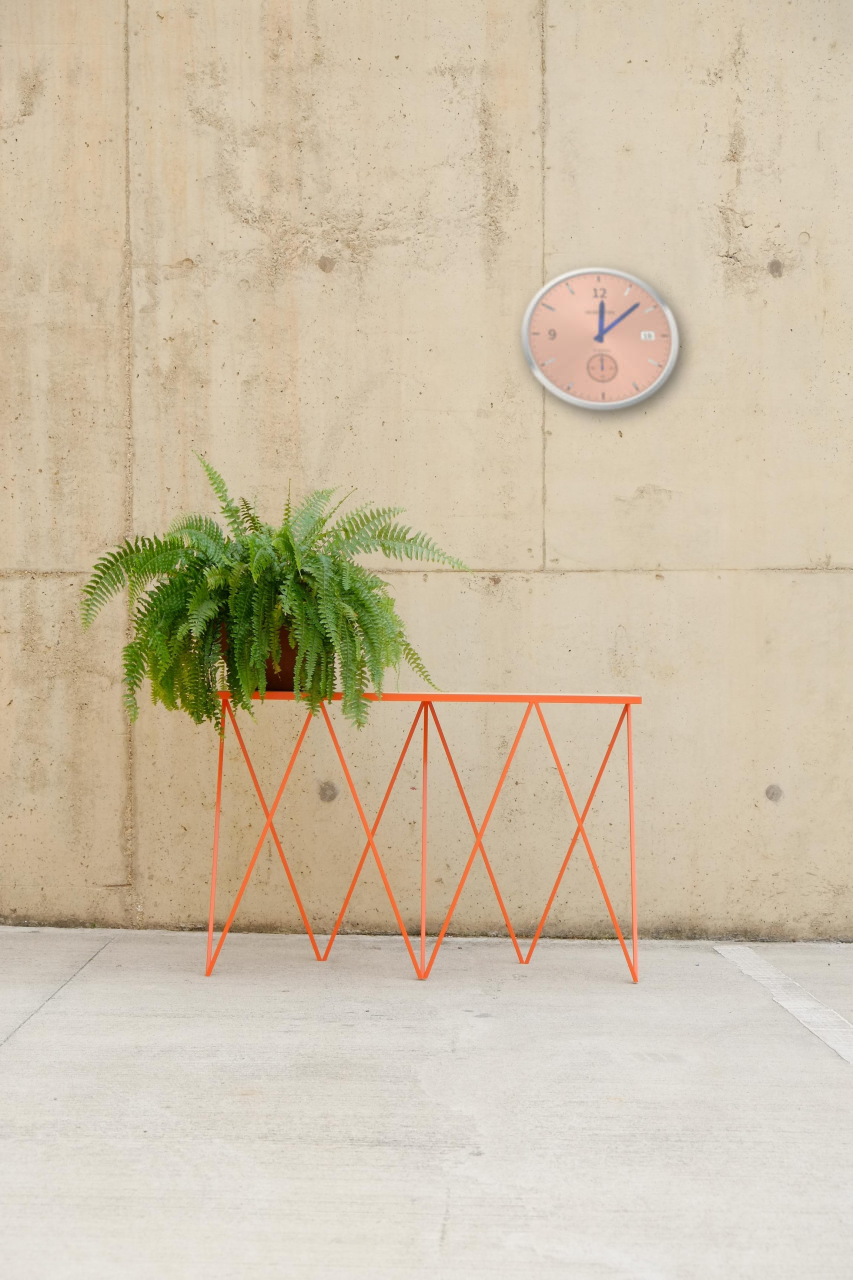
12:08
